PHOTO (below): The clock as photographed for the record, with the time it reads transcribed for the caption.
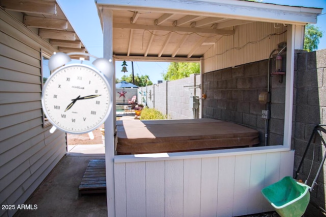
7:12
